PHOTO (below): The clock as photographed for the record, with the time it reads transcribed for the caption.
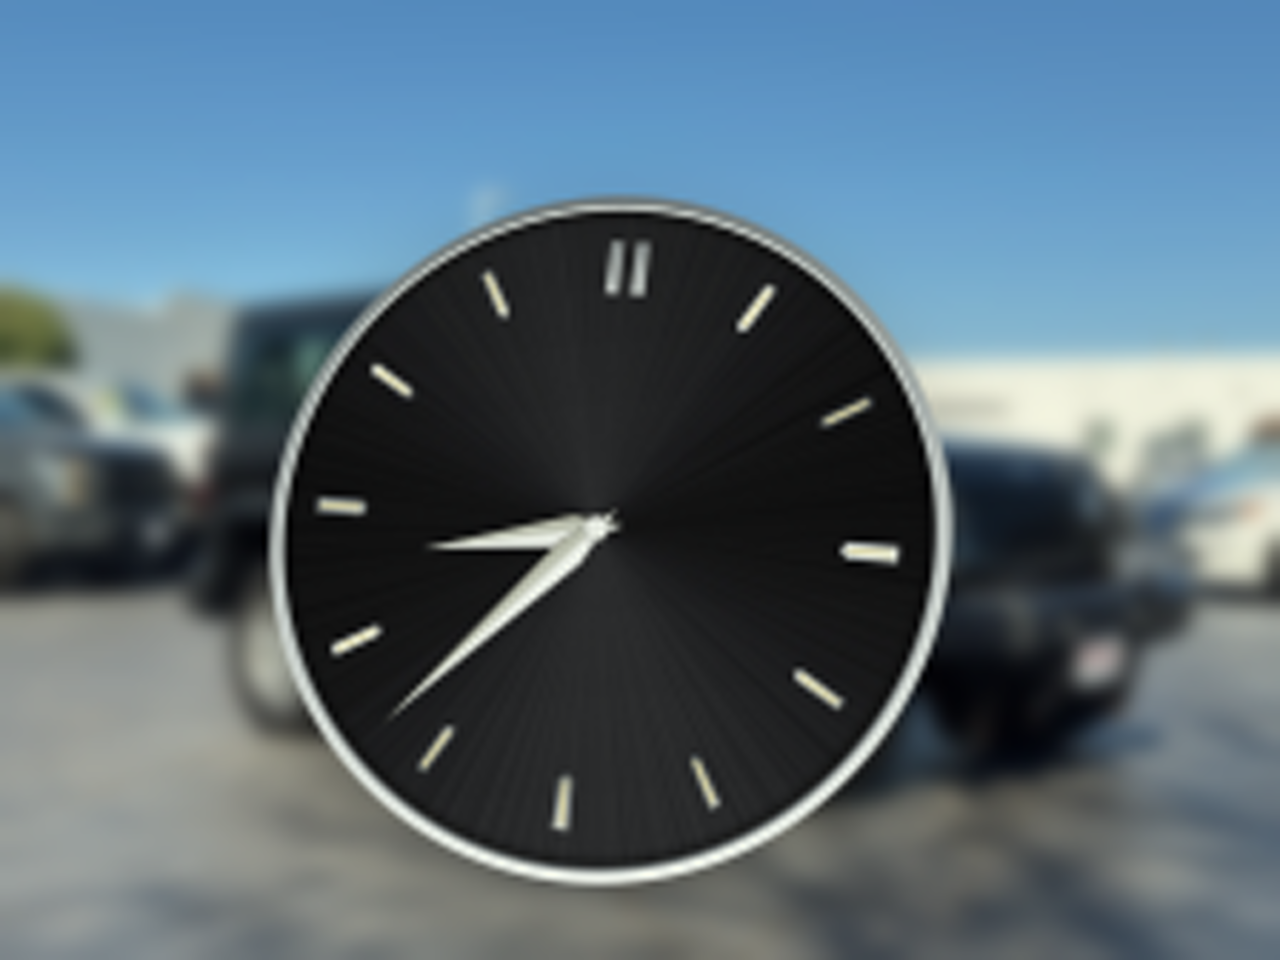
8:37
